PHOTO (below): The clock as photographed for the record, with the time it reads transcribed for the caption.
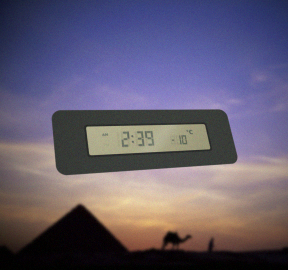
2:39
